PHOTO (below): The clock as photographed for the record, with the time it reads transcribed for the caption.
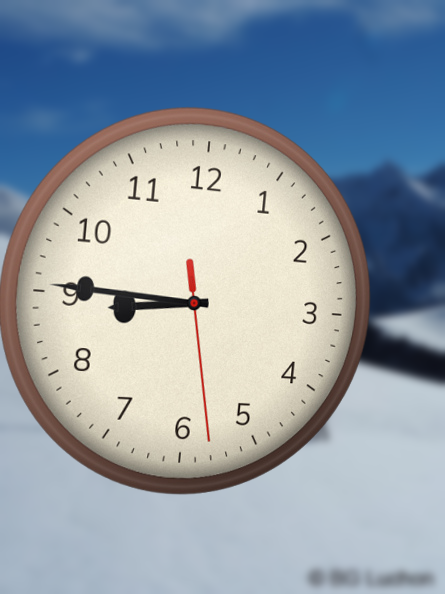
8:45:28
